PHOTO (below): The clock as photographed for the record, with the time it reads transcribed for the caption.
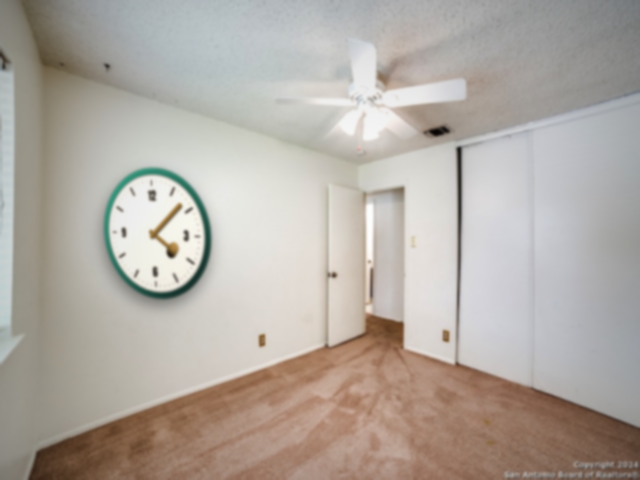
4:08
